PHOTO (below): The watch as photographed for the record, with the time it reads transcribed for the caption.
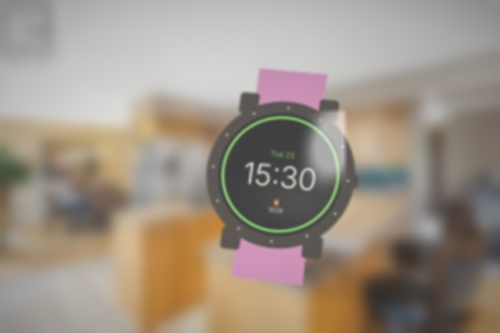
15:30
